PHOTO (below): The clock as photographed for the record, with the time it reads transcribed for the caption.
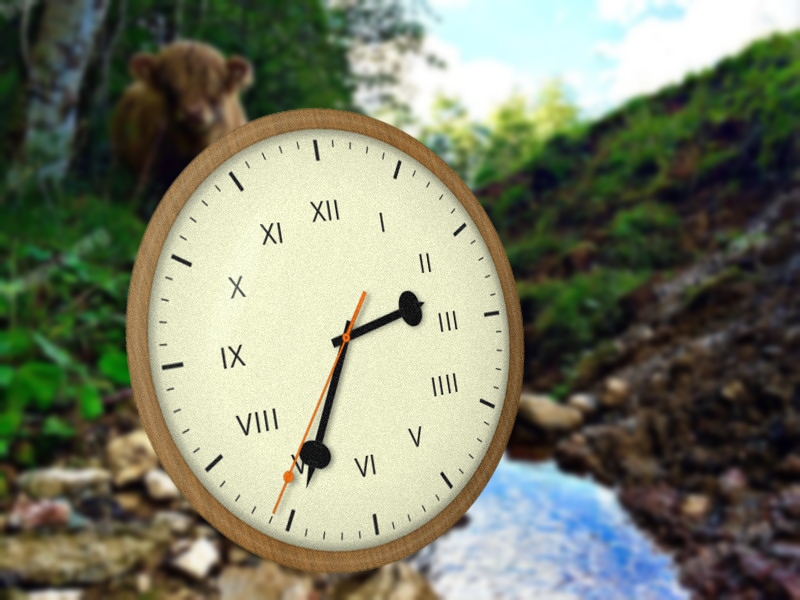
2:34:36
